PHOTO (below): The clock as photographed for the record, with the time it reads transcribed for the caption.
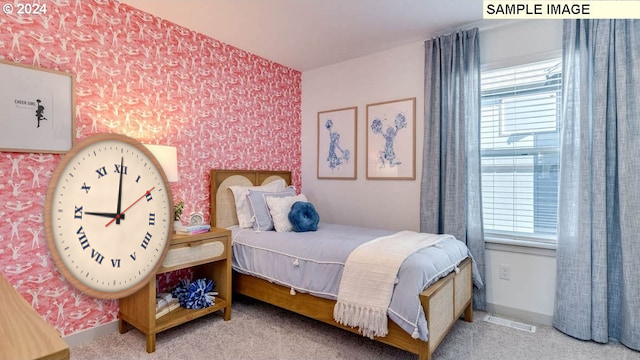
9:00:09
